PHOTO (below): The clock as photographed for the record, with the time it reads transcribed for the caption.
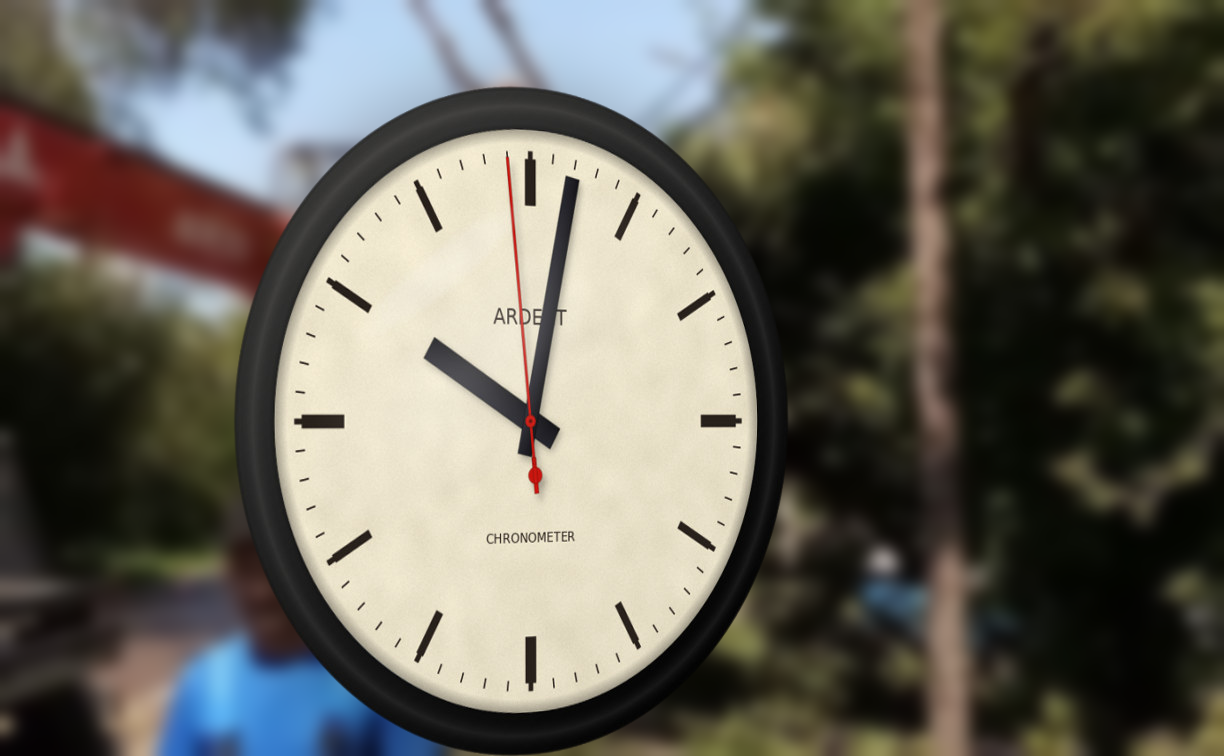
10:01:59
